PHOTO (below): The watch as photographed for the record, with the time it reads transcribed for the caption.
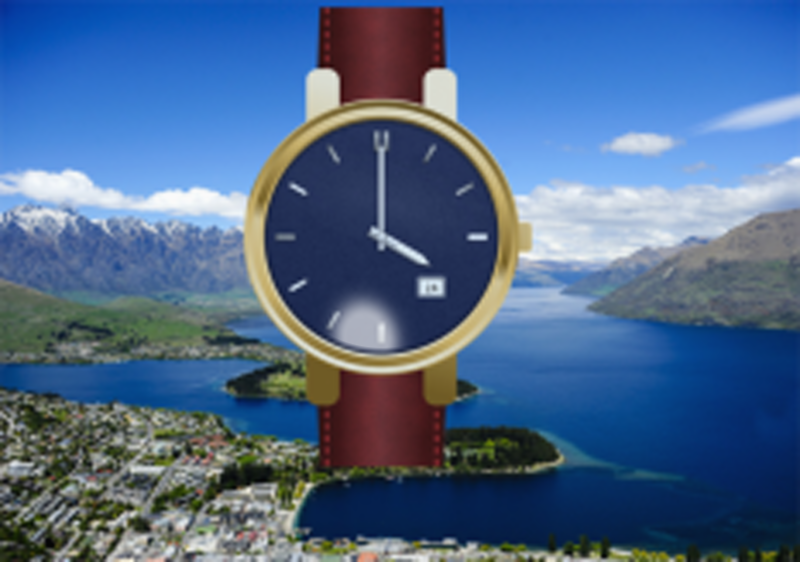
4:00
